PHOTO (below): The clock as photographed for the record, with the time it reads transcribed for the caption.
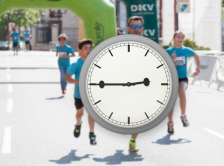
2:45
